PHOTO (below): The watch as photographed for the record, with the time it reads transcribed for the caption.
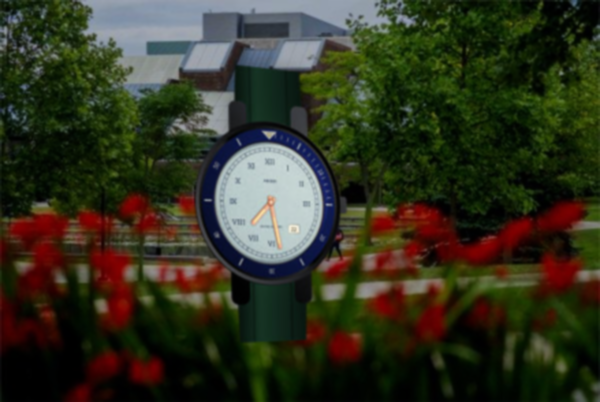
7:28
